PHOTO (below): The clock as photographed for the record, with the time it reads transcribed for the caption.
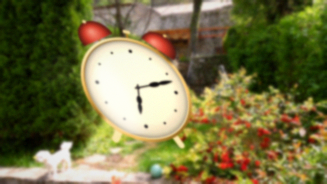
6:12
